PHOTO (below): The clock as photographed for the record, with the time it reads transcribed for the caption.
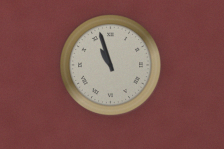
10:57
